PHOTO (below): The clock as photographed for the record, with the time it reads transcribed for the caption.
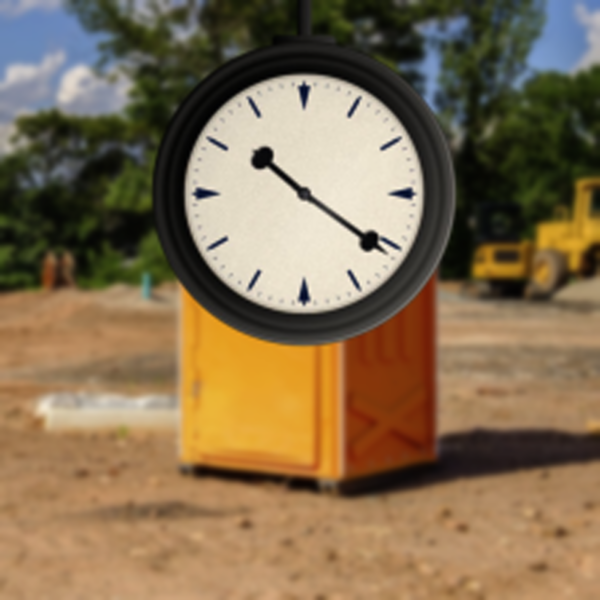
10:21
